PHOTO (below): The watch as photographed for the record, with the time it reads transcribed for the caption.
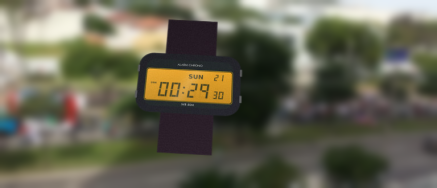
0:29:30
